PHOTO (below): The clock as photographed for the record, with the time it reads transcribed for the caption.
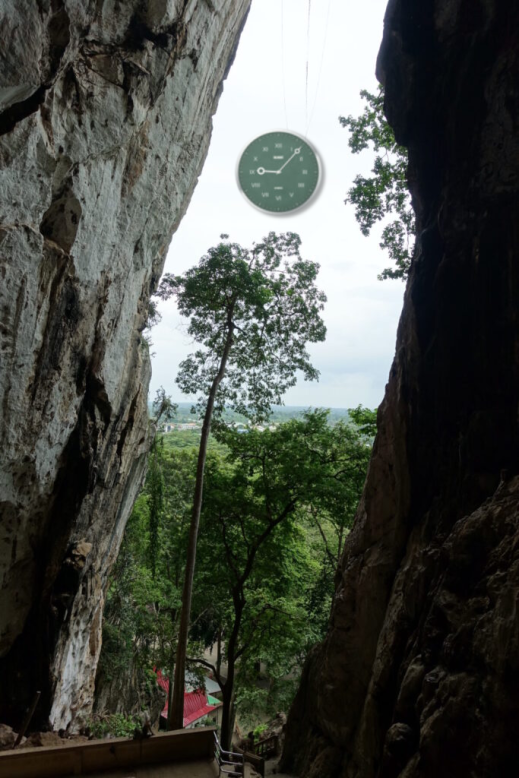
9:07
